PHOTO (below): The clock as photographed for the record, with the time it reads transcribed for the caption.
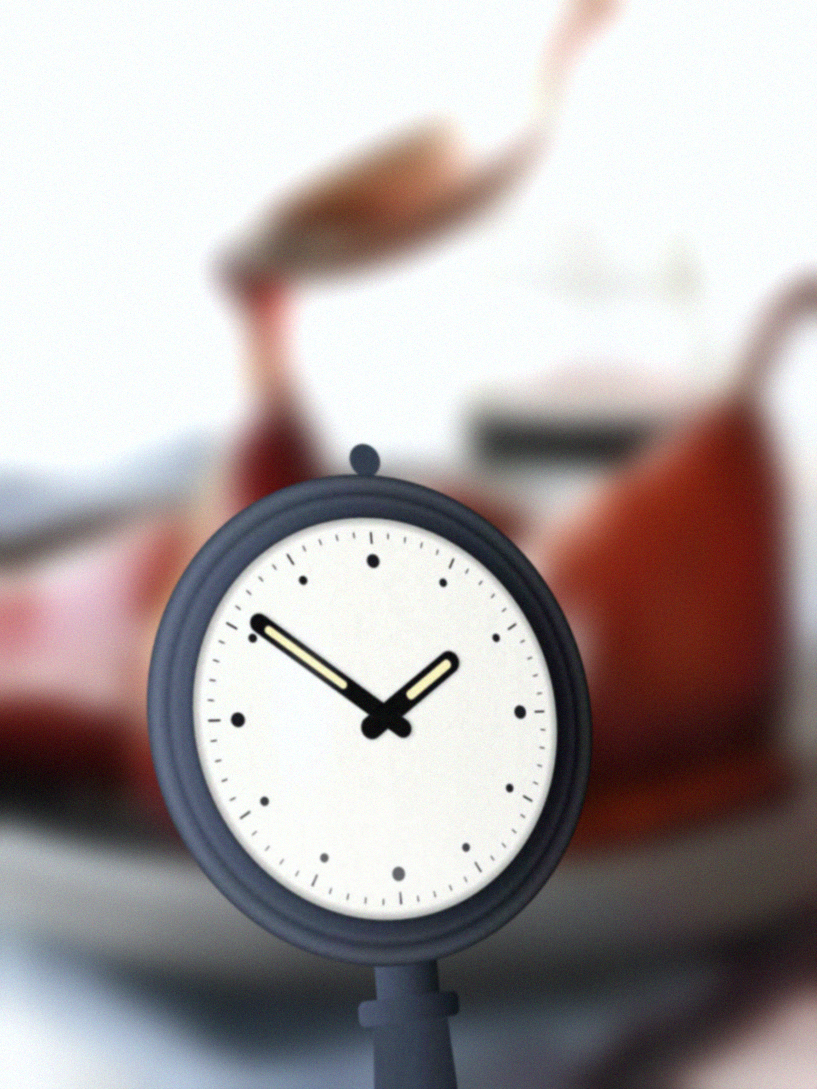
1:51
